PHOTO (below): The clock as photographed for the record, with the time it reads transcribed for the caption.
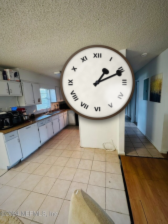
1:11
